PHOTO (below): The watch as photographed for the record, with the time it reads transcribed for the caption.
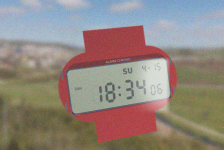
18:34:06
